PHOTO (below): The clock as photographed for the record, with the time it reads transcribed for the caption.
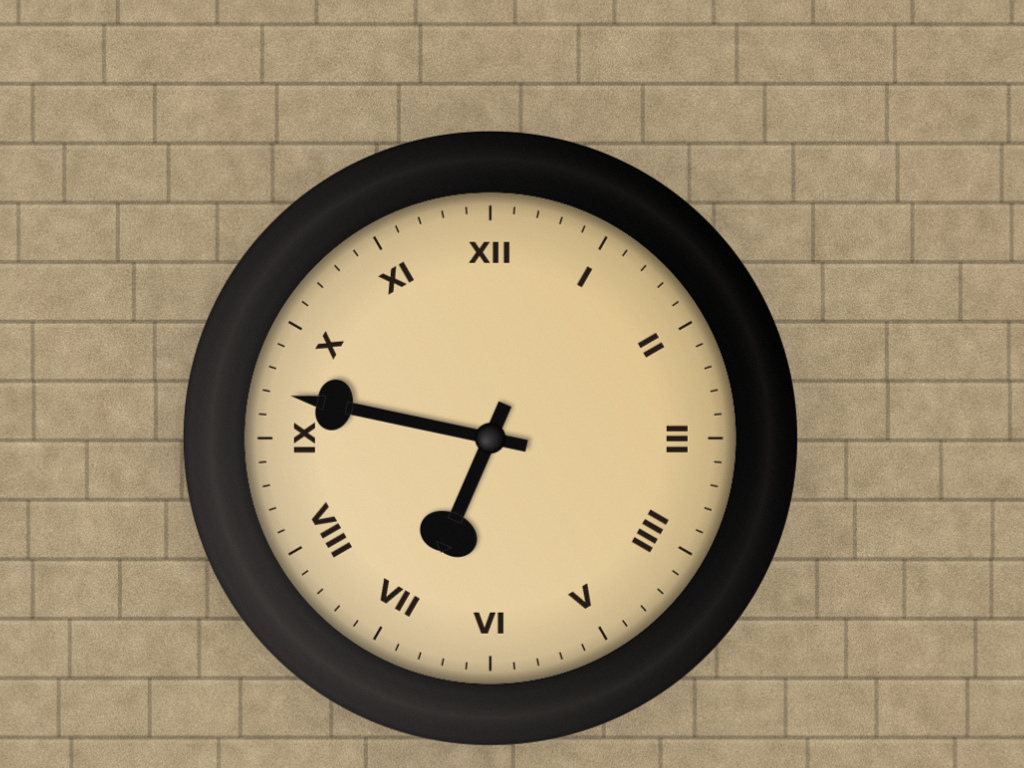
6:47
